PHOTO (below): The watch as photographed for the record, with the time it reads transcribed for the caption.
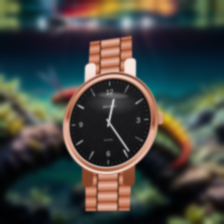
12:24
